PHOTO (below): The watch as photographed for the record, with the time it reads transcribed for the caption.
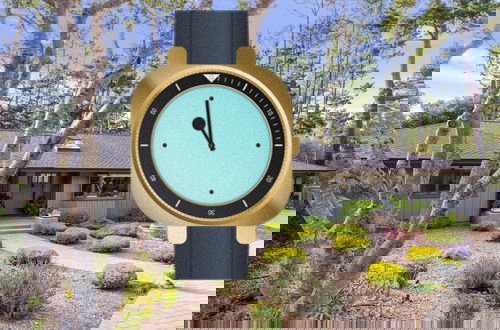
10:59
